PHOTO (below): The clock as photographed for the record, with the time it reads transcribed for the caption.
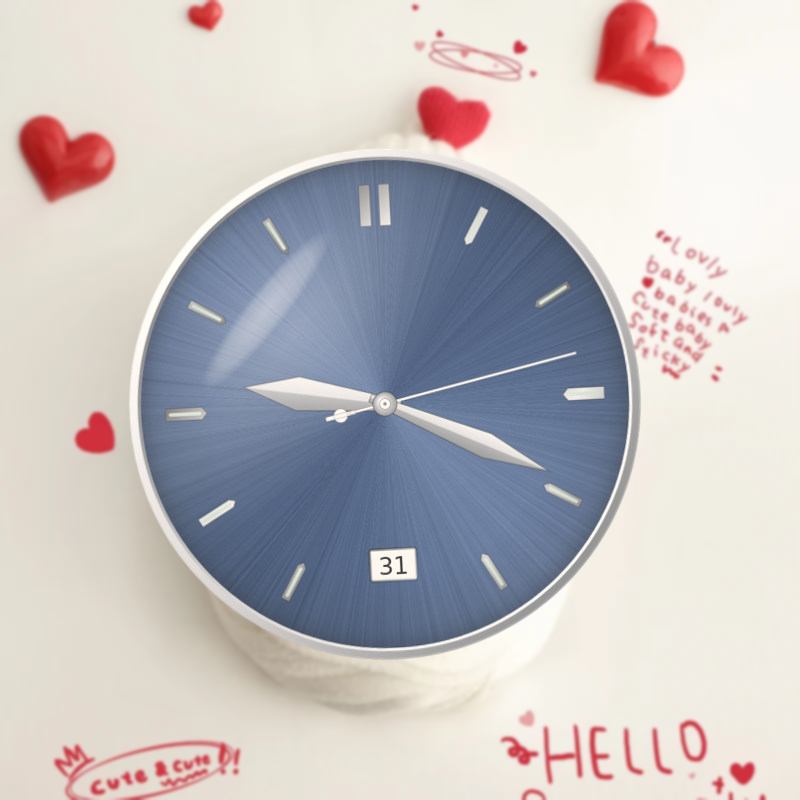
9:19:13
